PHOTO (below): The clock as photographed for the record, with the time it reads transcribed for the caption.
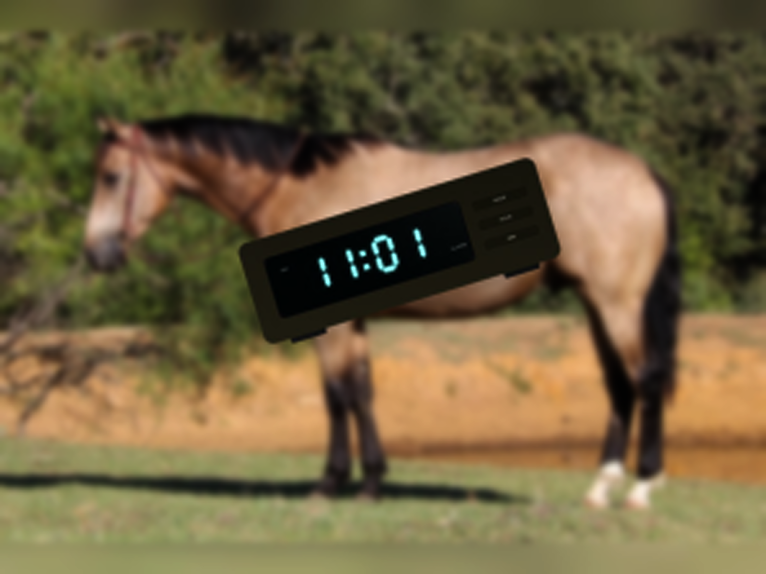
11:01
